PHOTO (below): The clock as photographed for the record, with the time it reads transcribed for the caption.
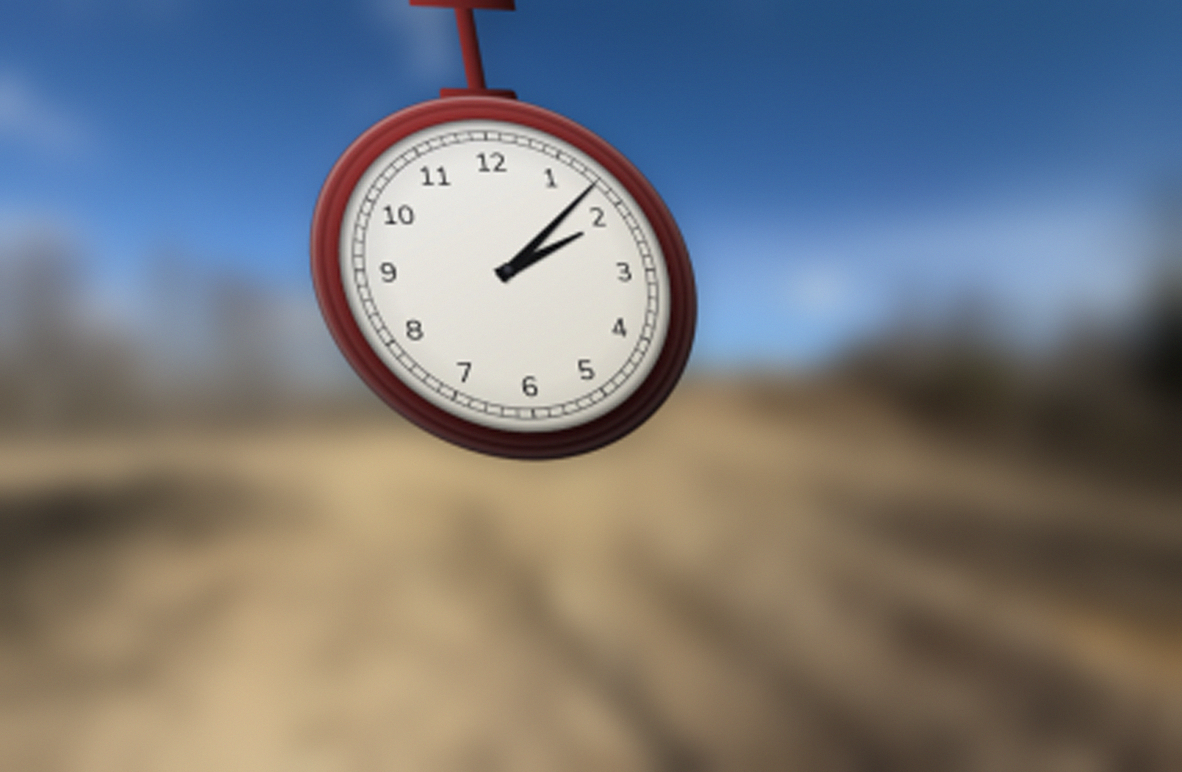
2:08
